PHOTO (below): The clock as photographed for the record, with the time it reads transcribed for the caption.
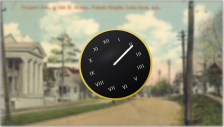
2:11
